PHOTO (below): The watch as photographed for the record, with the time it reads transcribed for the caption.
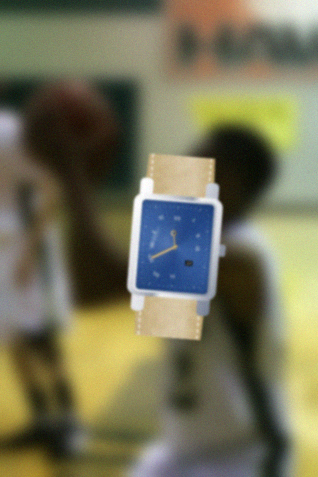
11:40
